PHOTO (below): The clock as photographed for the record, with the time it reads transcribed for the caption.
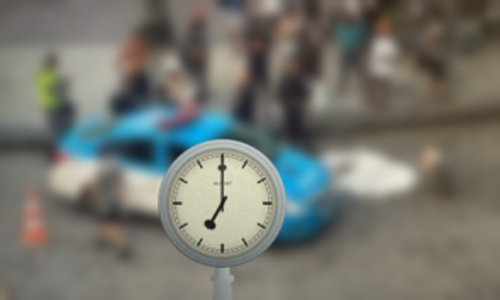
7:00
